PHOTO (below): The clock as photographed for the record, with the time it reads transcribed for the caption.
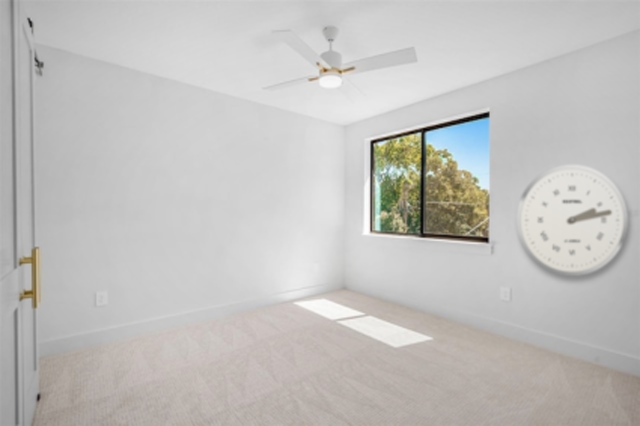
2:13
